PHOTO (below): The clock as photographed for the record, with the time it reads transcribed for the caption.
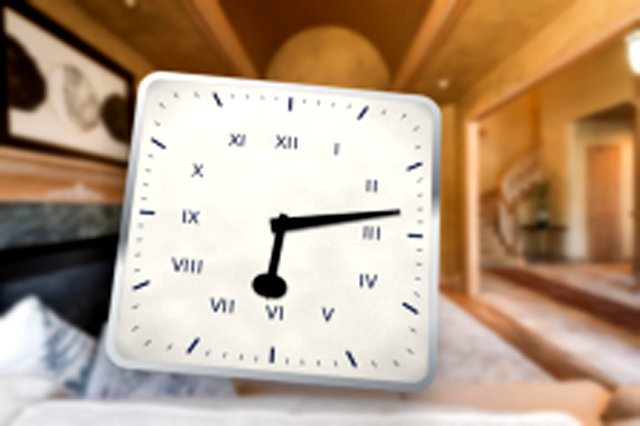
6:13
